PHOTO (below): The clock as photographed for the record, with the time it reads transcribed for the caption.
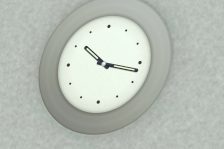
10:17
